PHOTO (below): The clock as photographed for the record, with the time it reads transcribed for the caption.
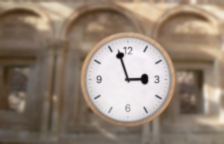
2:57
